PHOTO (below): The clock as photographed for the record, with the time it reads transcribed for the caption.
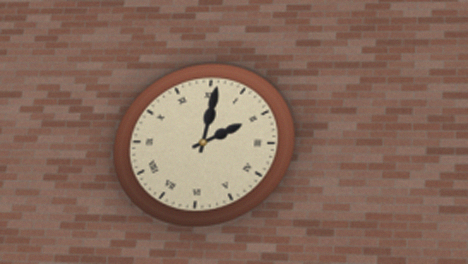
2:01
